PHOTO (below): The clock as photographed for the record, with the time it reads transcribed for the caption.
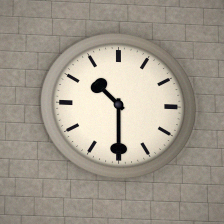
10:30
